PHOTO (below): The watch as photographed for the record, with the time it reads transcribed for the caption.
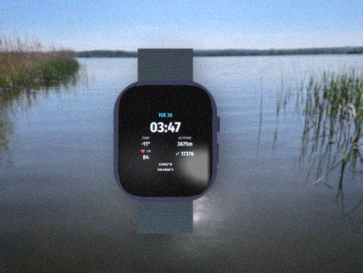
3:47
